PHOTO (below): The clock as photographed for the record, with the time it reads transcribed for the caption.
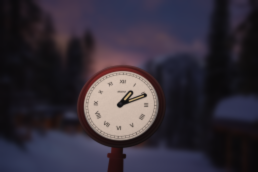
1:11
